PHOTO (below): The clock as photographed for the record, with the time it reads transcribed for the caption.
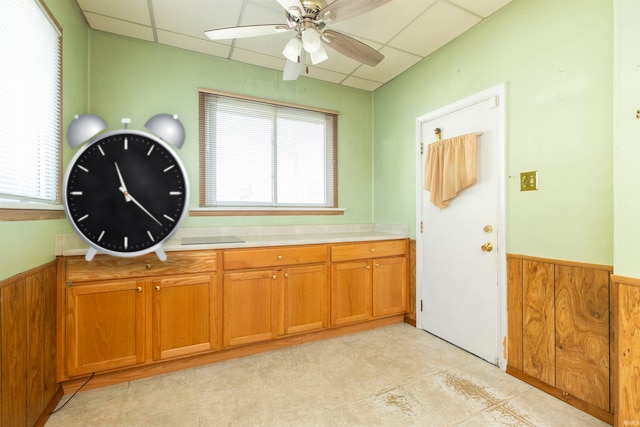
11:22
